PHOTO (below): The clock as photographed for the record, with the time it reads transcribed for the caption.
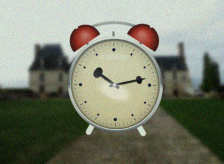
10:13
